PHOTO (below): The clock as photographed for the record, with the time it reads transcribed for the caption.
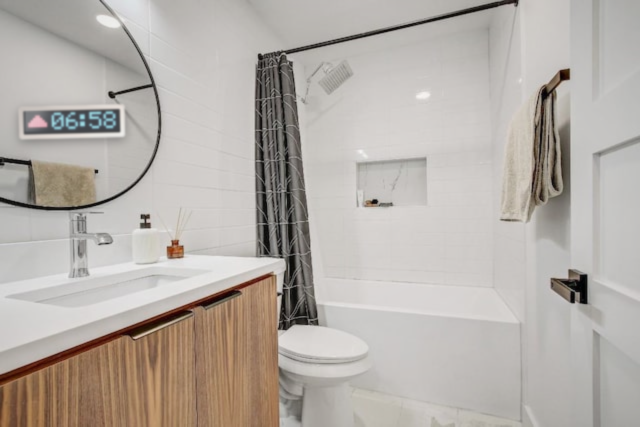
6:58
